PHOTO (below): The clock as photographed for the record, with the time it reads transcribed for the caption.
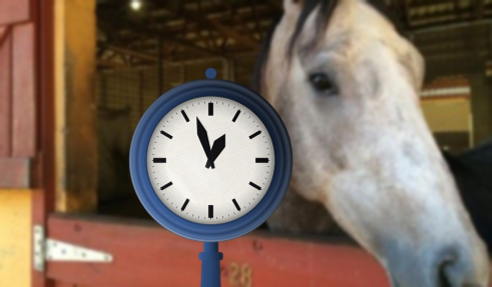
12:57
